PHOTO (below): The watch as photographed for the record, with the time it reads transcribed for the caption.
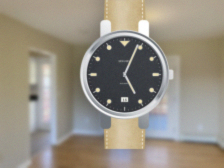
5:04
